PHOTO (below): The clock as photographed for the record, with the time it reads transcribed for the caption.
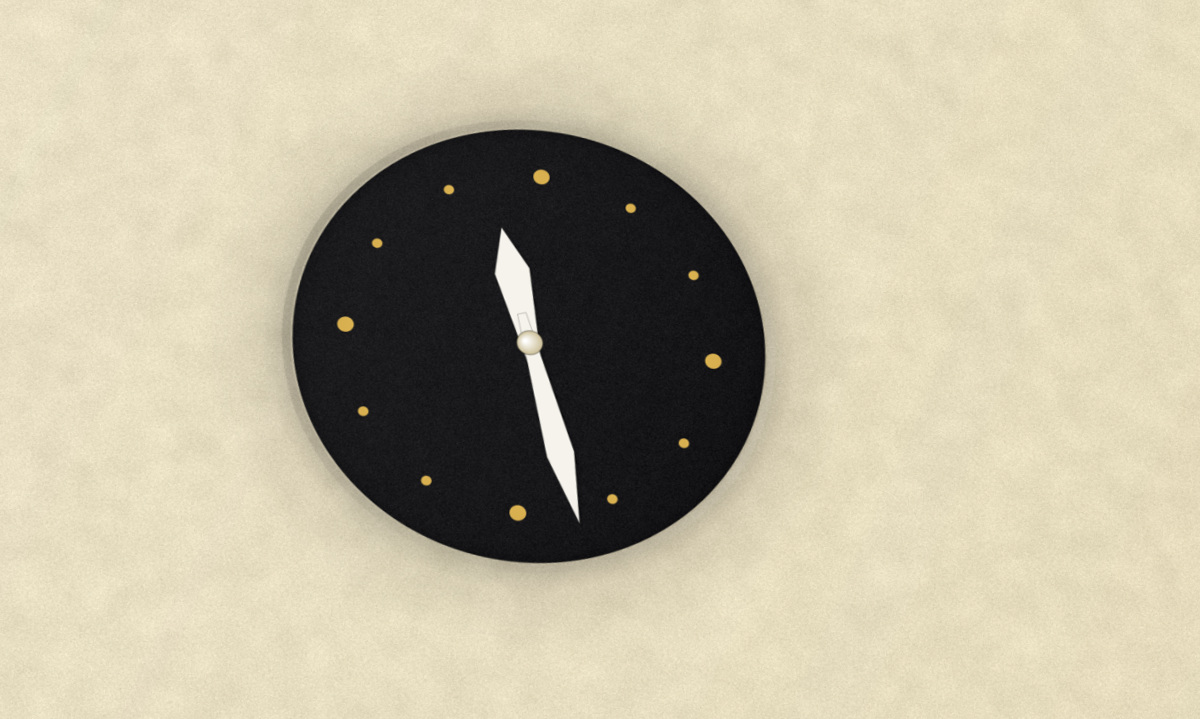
11:27
